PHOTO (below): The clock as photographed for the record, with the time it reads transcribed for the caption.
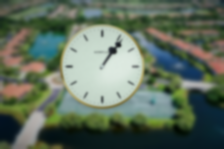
1:06
